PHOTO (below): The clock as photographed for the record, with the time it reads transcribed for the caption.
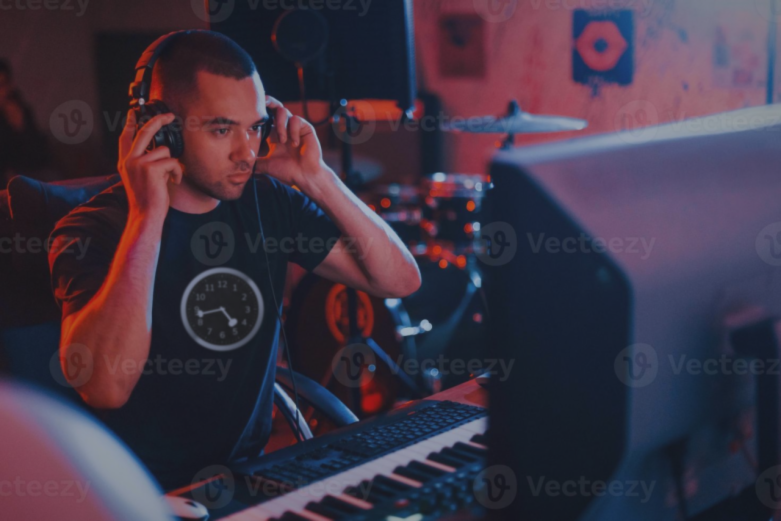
4:43
